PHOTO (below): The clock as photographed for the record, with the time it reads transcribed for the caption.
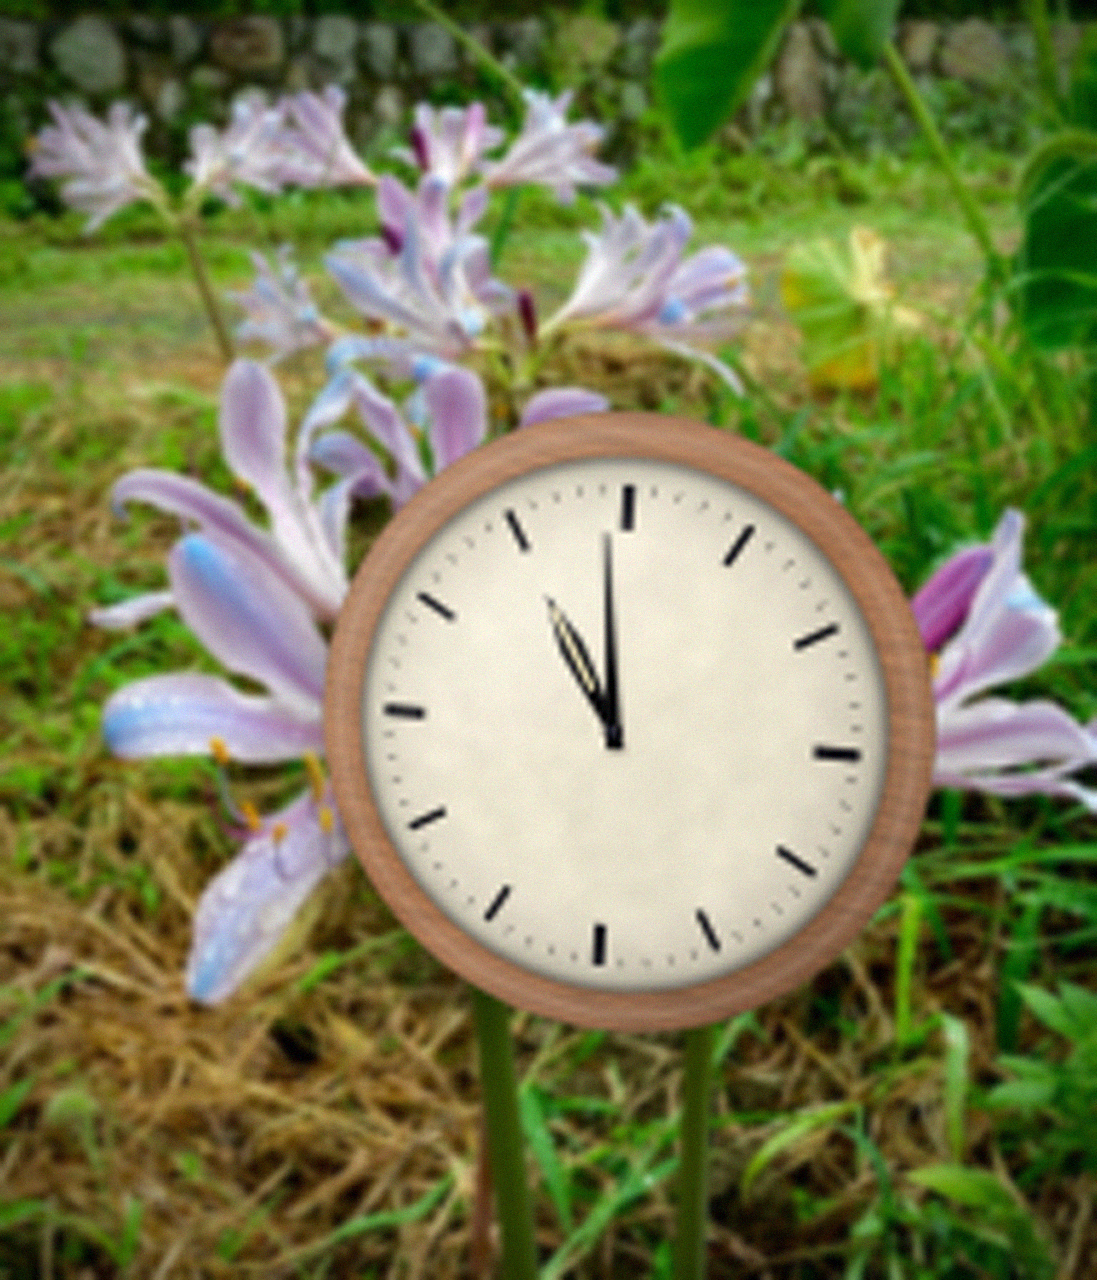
10:59
